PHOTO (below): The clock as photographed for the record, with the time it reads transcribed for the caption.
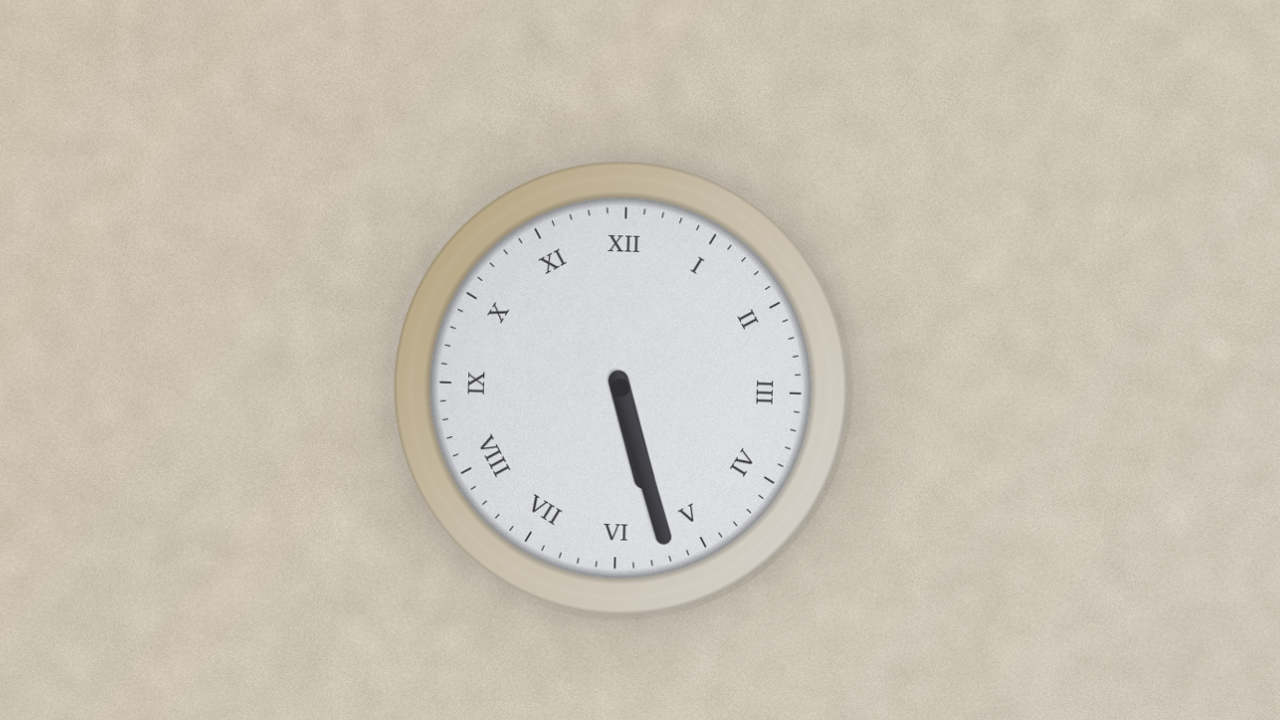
5:27
